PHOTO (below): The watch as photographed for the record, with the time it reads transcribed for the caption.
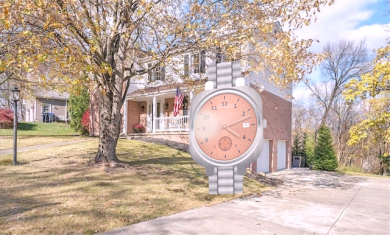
4:12
